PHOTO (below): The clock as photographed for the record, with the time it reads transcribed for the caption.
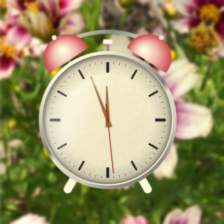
11:56:29
